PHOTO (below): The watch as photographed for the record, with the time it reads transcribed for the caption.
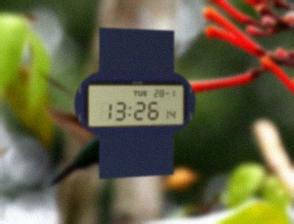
13:26
